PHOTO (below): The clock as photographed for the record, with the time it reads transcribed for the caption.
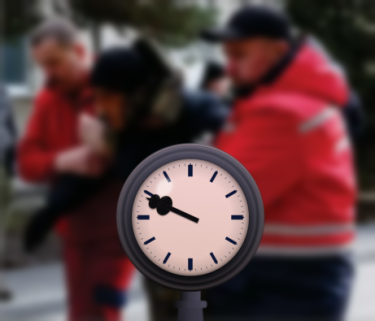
9:49
